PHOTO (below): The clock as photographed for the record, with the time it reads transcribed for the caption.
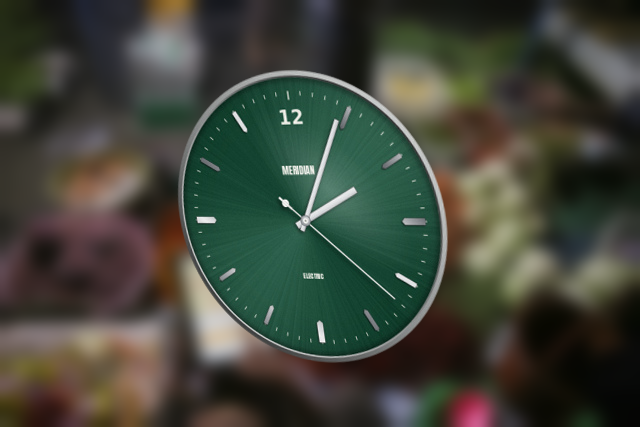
2:04:22
